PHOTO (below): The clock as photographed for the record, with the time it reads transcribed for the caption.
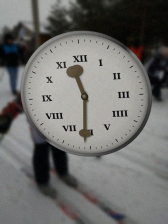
11:31
